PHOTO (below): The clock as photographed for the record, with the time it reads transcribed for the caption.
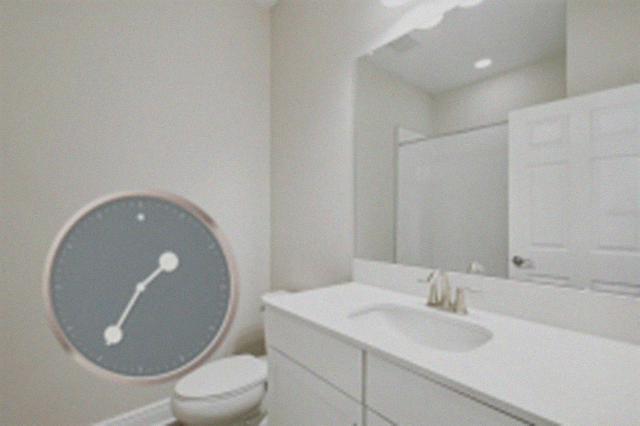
1:35
